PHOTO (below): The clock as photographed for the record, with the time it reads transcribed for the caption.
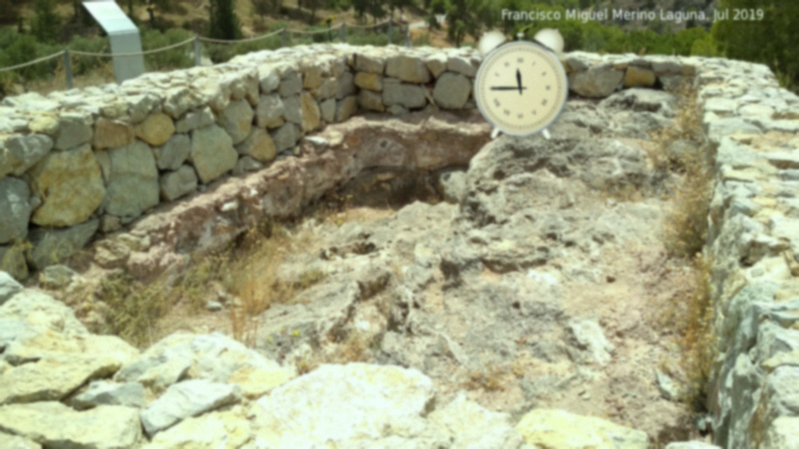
11:45
